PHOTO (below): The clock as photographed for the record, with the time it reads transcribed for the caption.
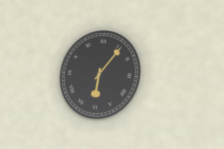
6:06
